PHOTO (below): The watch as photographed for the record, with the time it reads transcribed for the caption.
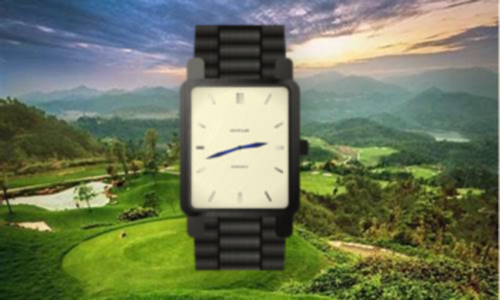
2:42
